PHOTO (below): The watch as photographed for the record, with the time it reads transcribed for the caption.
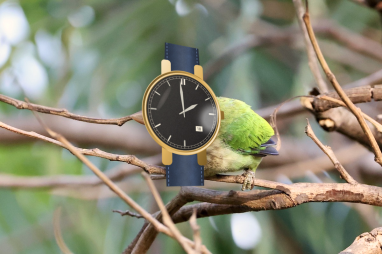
1:59
